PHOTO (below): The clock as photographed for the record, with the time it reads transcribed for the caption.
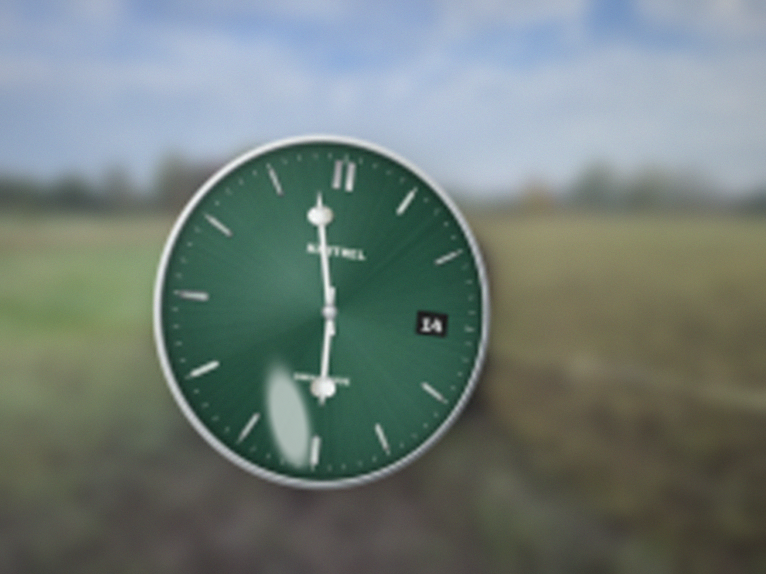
5:58
